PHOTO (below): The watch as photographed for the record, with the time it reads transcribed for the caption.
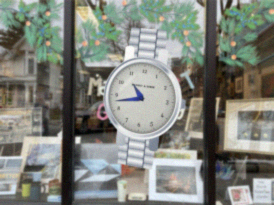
10:43
